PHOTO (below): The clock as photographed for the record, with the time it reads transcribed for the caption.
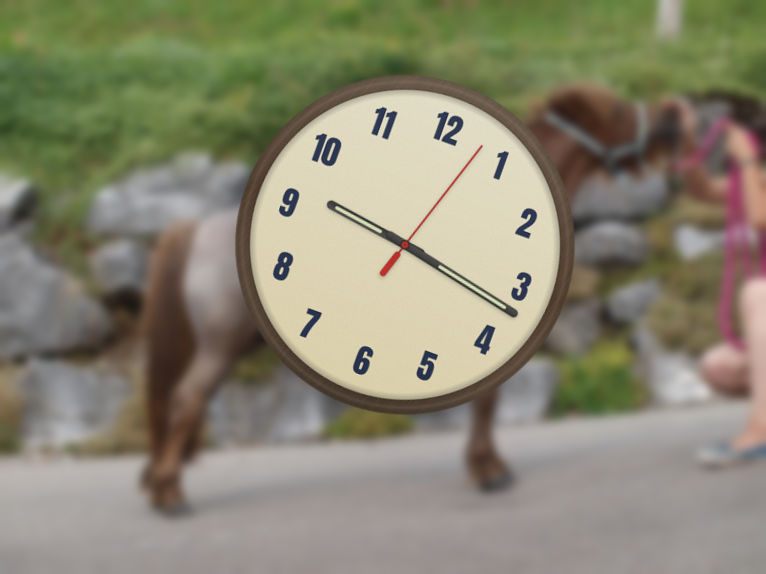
9:17:03
